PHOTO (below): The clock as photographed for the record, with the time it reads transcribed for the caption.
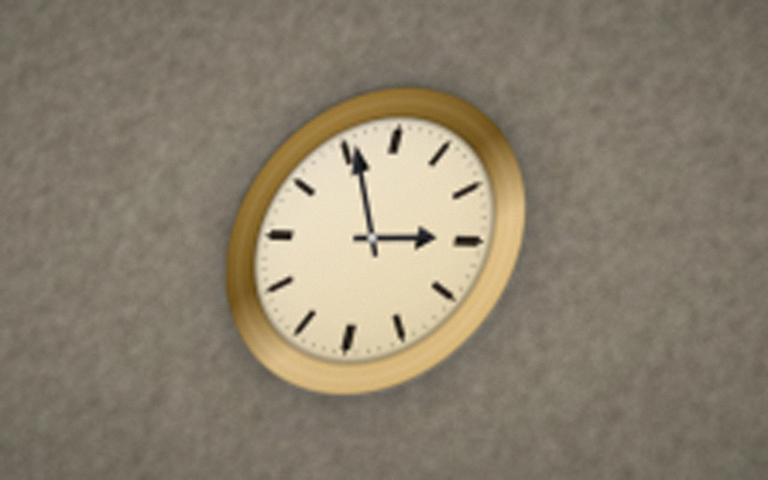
2:56
